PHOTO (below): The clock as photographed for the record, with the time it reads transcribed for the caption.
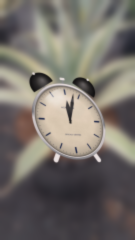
12:03
